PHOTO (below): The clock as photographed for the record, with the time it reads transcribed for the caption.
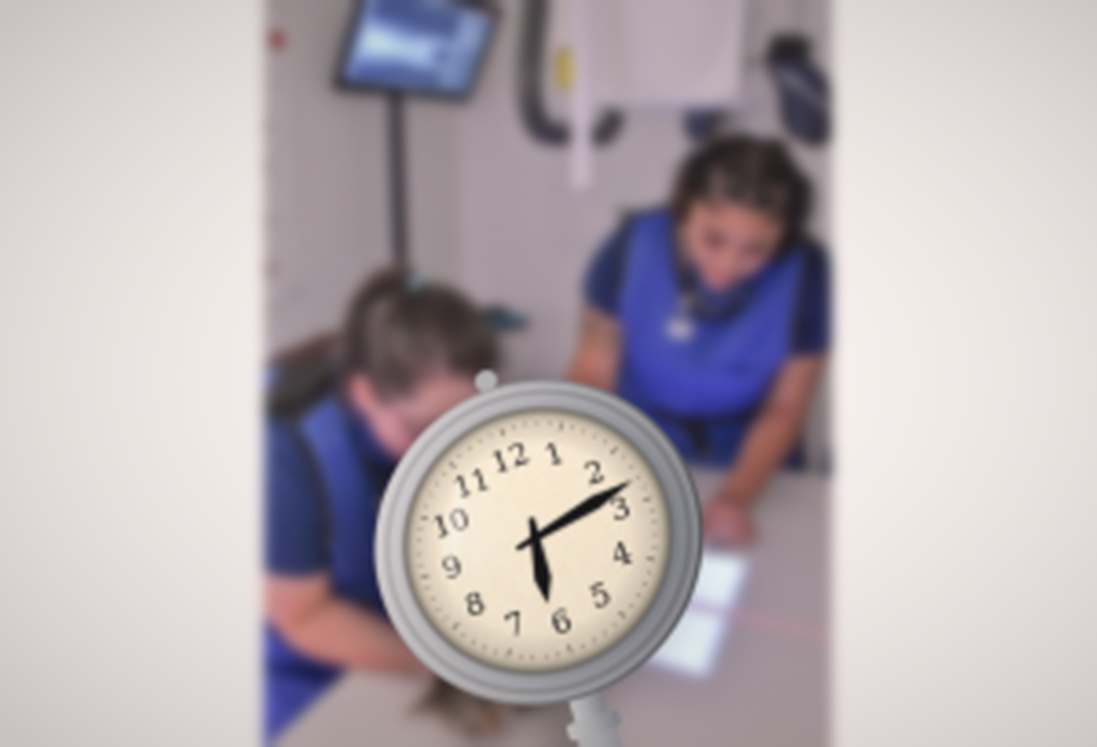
6:13
